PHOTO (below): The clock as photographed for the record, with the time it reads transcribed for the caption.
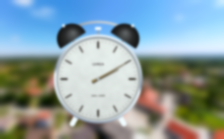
2:10
